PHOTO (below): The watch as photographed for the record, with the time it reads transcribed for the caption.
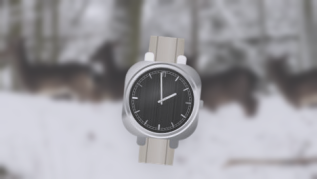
1:59
